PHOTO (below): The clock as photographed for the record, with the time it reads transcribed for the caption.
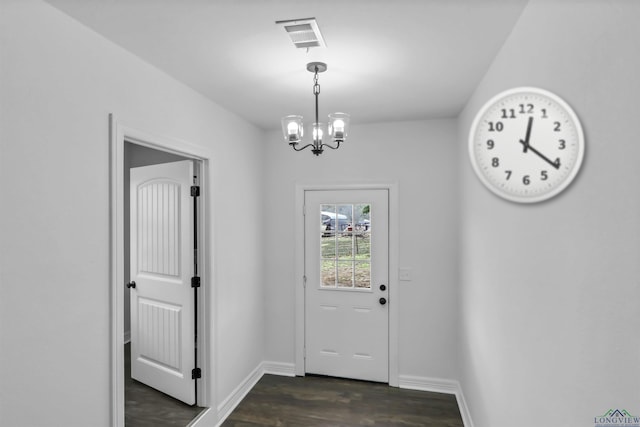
12:21
